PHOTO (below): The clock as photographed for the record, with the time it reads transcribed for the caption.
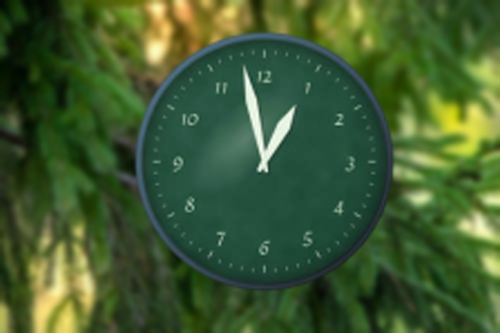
12:58
